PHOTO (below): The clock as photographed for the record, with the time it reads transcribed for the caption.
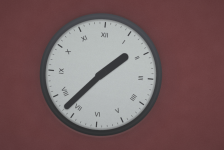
1:37
